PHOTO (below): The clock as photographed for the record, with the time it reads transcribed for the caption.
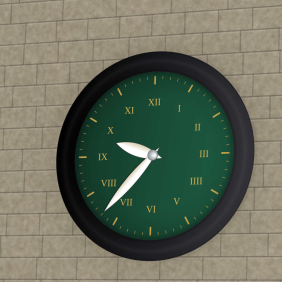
9:37
